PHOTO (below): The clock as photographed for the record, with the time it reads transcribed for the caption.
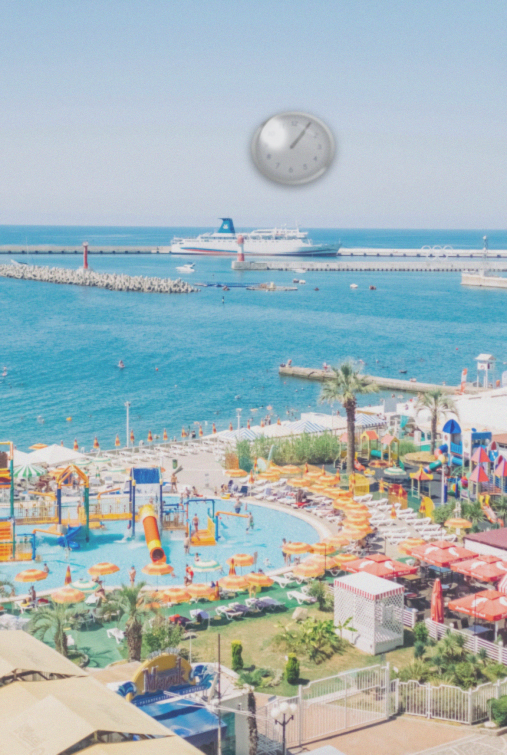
1:05
